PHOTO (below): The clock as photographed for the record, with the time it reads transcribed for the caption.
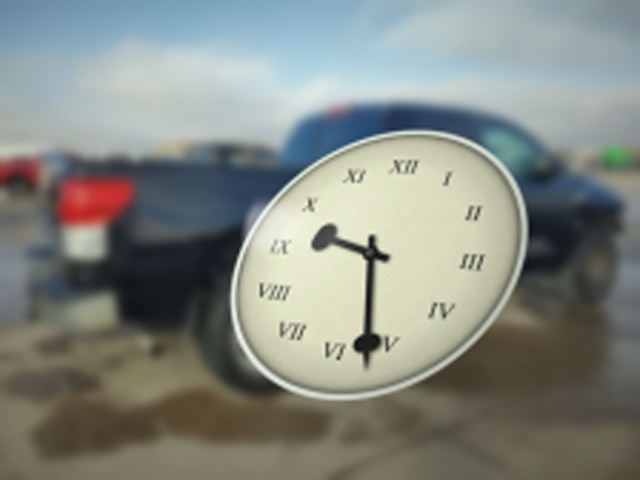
9:27
